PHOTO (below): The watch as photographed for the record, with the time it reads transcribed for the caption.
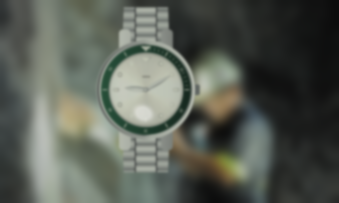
9:10
